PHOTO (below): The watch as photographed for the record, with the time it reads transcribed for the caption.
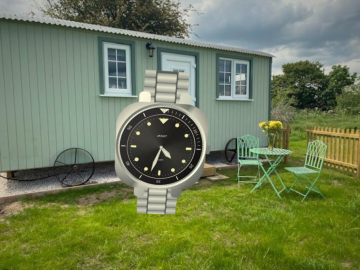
4:33
